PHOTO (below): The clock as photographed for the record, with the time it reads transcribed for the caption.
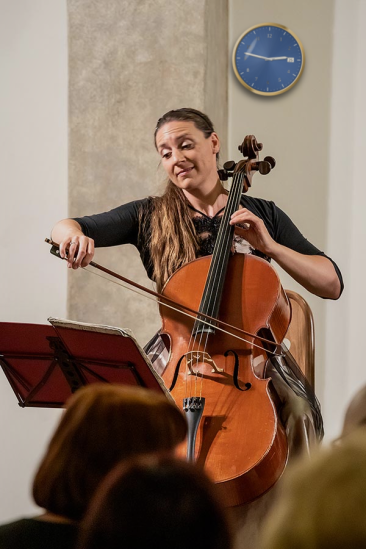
2:47
